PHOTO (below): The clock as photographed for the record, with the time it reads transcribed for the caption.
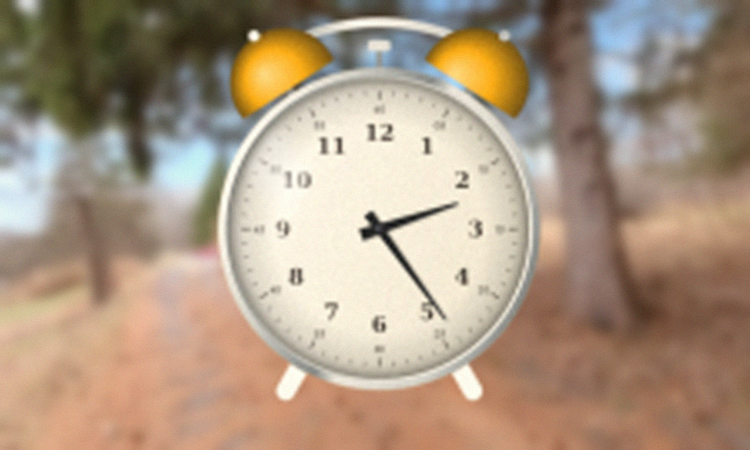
2:24
